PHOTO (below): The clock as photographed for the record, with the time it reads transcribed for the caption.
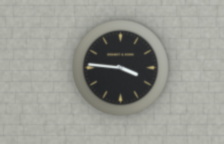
3:46
